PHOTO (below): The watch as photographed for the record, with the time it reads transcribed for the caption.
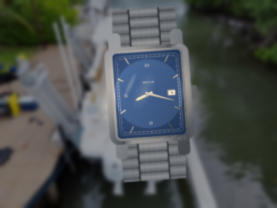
8:18
